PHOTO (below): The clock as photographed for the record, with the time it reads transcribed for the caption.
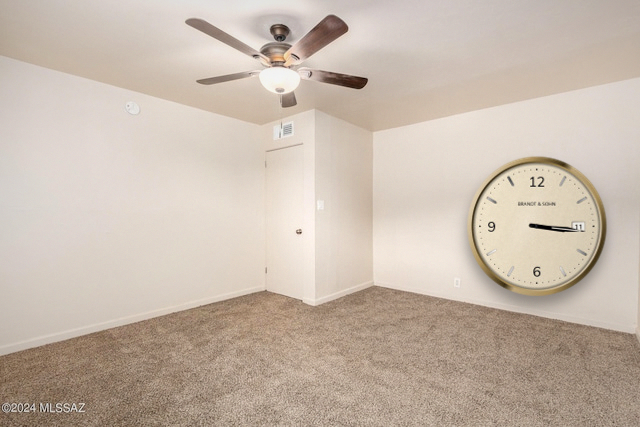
3:16
